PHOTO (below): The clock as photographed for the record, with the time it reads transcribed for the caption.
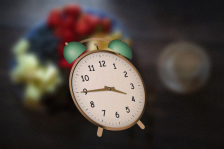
3:45
